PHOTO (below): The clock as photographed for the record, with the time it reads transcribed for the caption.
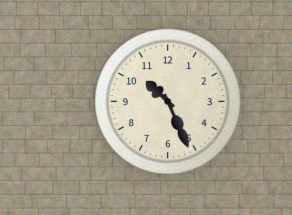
10:26
